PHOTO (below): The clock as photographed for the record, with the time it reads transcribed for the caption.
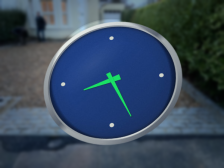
8:26
